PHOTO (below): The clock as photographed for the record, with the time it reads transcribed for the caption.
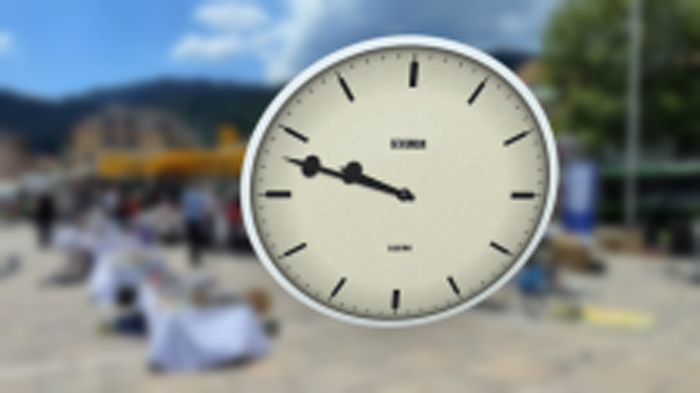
9:48
